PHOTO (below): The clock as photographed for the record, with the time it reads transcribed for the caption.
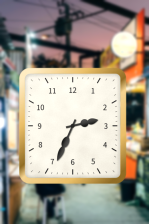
2:34
